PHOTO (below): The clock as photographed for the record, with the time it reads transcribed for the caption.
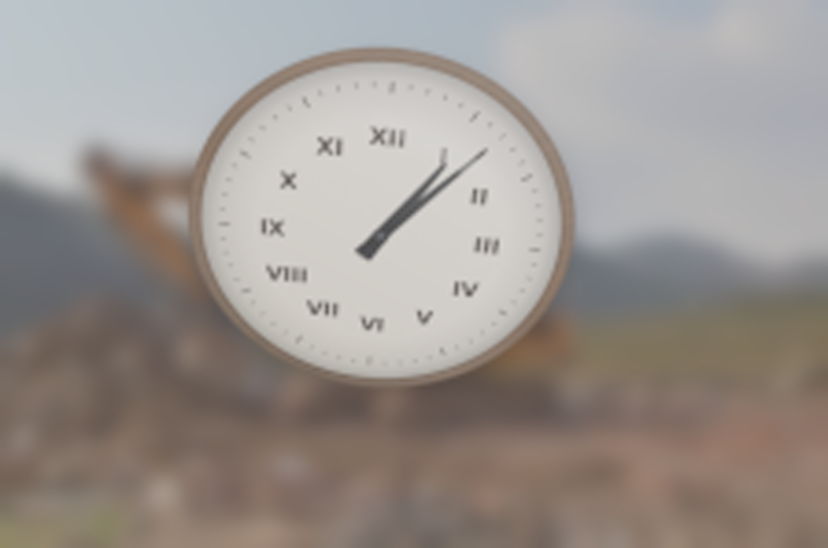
1:07
